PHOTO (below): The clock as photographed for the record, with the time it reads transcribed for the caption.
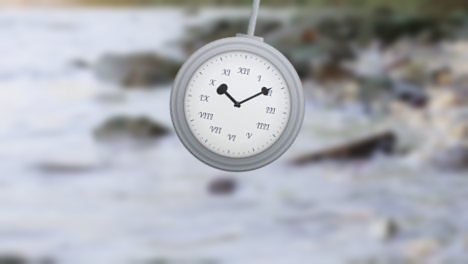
10:09
